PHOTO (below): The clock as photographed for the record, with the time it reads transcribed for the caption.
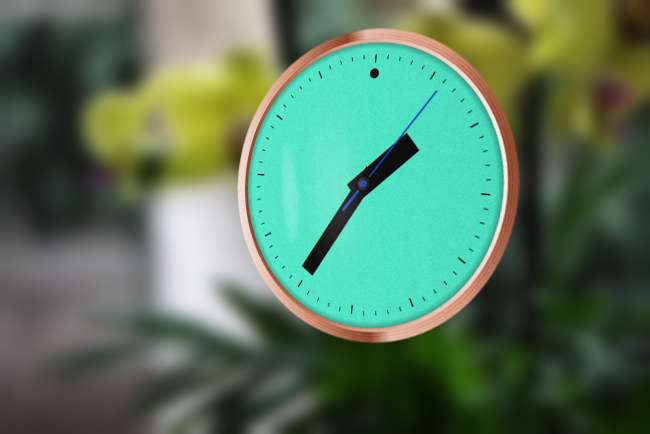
1:35:06
